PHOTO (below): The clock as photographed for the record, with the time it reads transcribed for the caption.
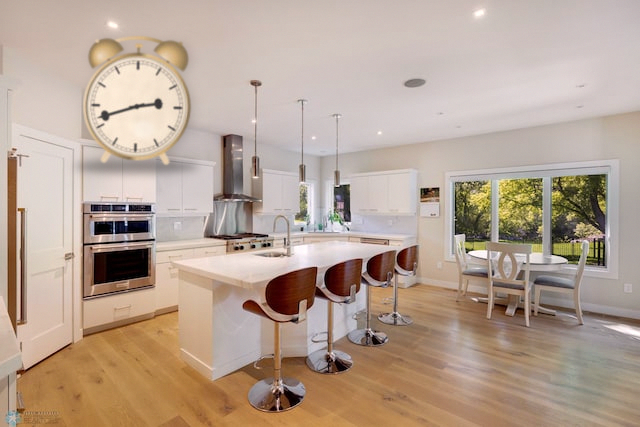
2:42
